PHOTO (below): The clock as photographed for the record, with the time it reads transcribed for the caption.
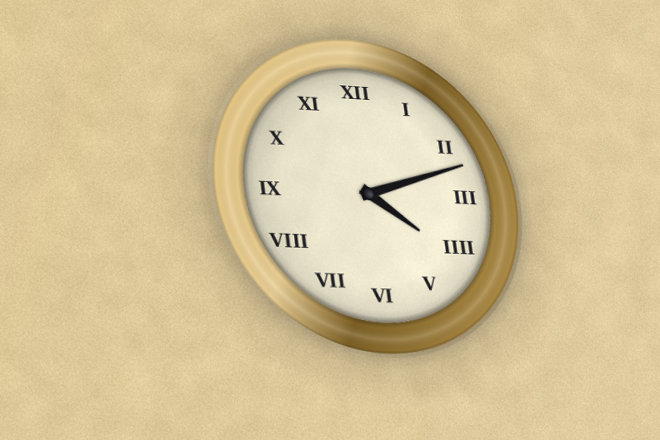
4:12
